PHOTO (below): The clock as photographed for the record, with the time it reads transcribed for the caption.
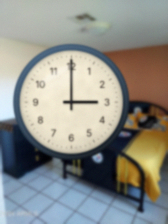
3:00
